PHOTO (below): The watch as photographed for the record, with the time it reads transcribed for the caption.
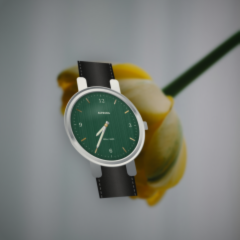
7:35
